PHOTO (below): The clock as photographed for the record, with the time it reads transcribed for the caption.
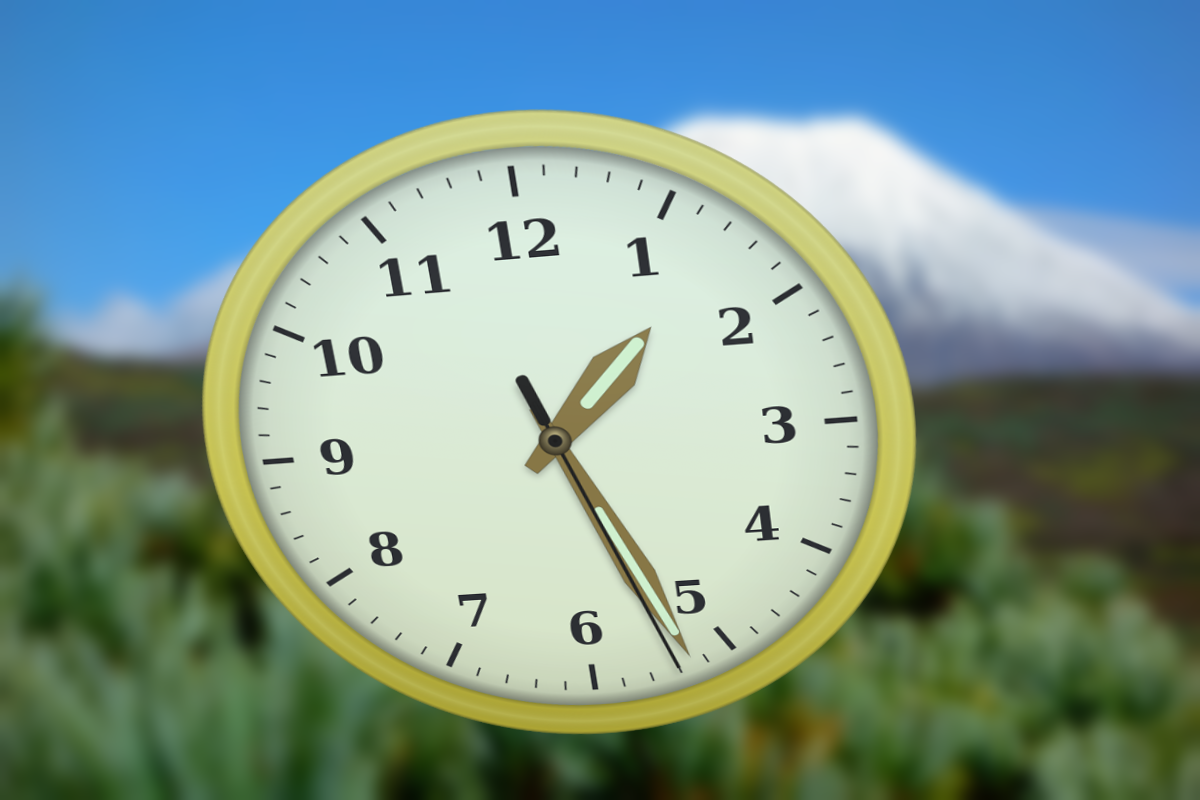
1:26:27
